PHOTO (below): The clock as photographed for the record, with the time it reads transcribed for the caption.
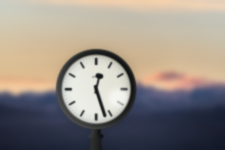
12:27
